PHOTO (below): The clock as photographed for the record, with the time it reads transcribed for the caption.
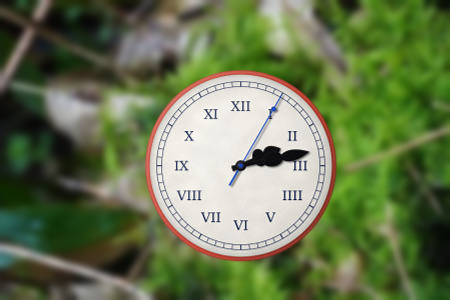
2:13:05
